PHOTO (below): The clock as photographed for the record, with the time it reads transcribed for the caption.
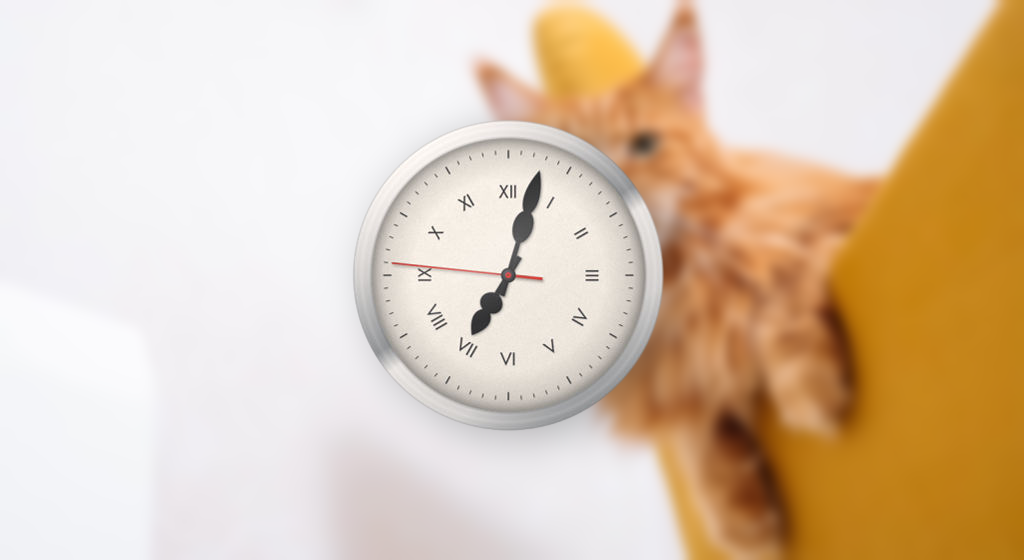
7:02:46
